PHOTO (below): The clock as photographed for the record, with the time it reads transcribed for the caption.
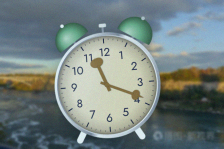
11:19
